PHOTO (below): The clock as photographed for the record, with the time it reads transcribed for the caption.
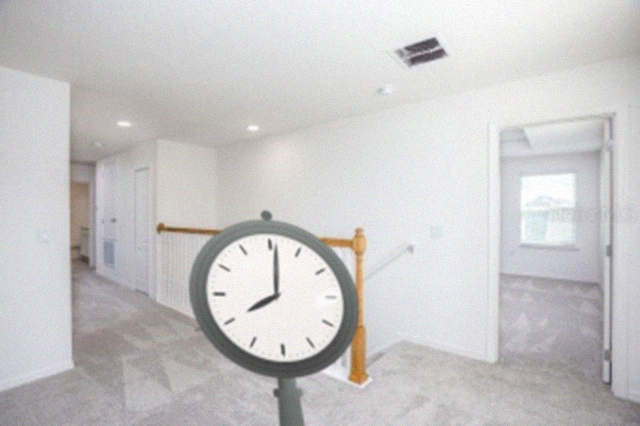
8:01
